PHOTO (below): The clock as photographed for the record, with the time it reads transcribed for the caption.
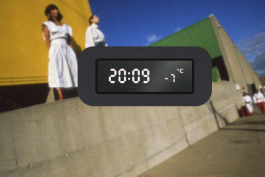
20:09
